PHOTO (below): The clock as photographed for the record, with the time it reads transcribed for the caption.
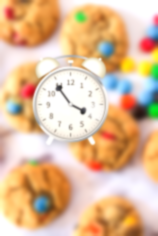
3:54
